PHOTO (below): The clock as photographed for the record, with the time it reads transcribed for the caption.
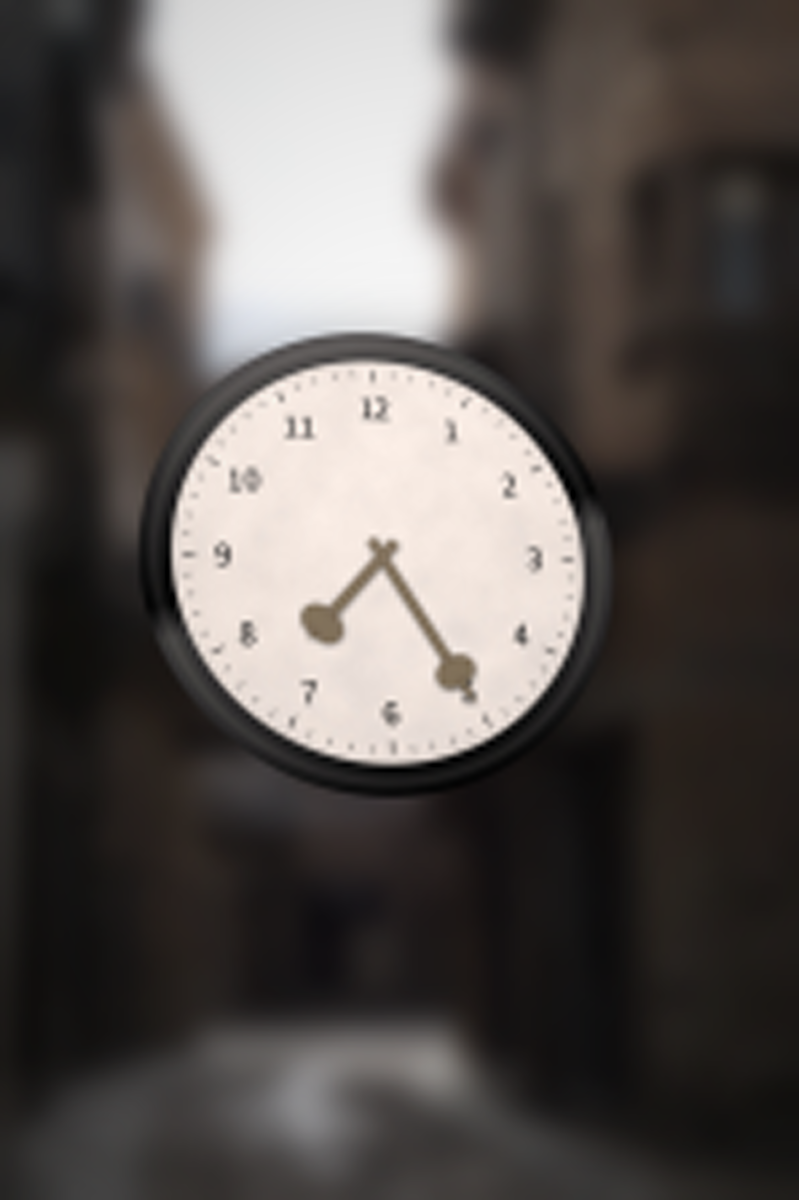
7:25
